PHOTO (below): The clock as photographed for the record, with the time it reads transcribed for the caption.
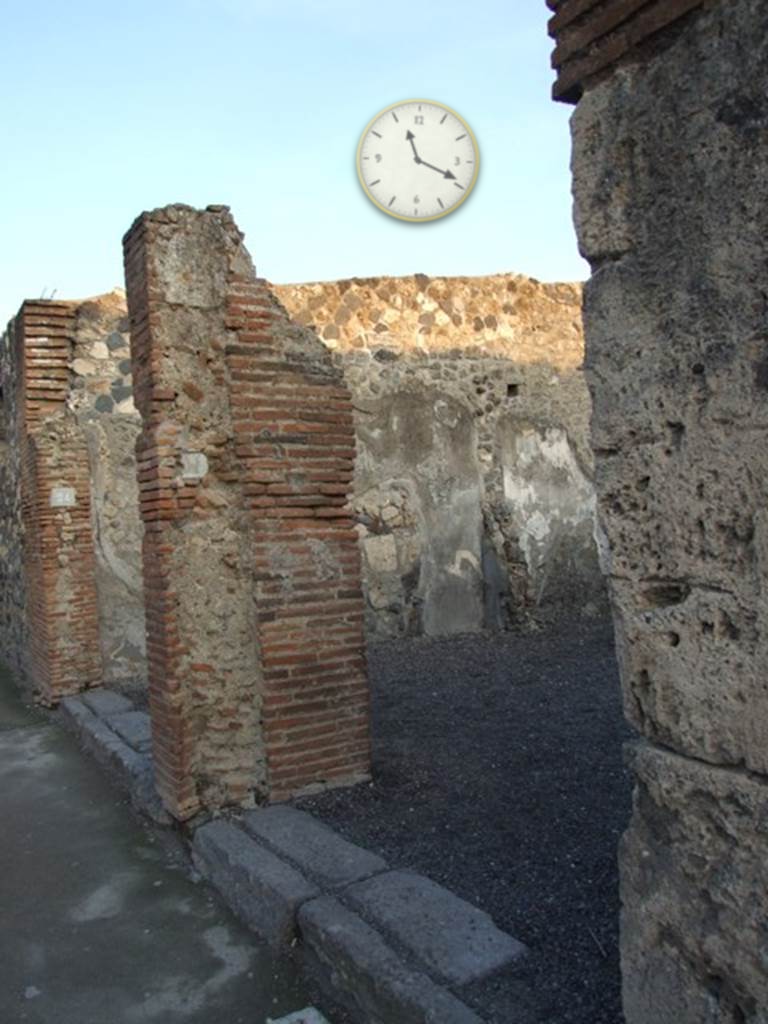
11:19
